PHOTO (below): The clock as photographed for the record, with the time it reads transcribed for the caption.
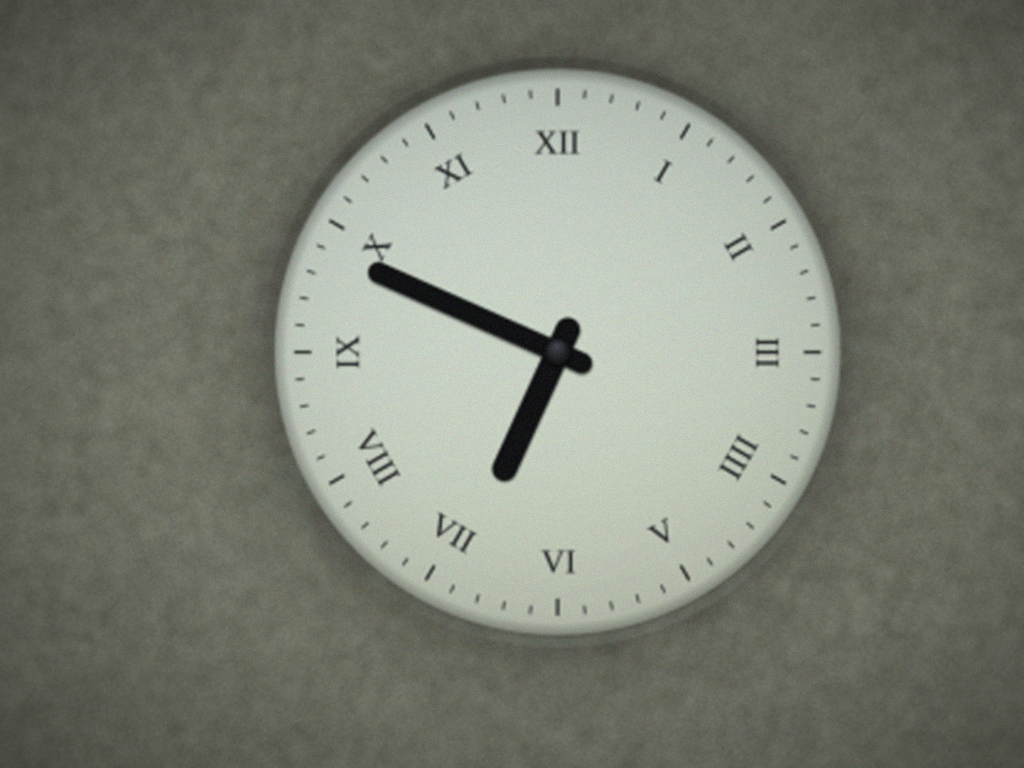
6:49
